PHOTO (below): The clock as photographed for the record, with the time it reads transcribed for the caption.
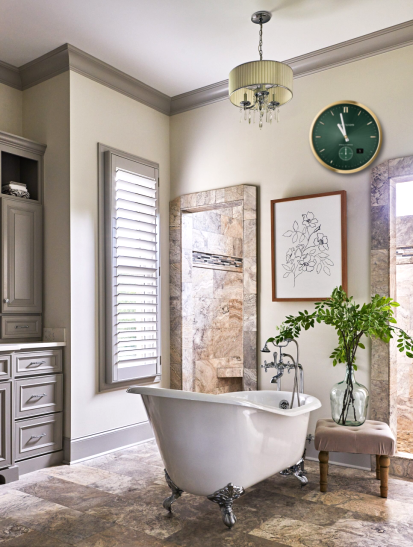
10:58
